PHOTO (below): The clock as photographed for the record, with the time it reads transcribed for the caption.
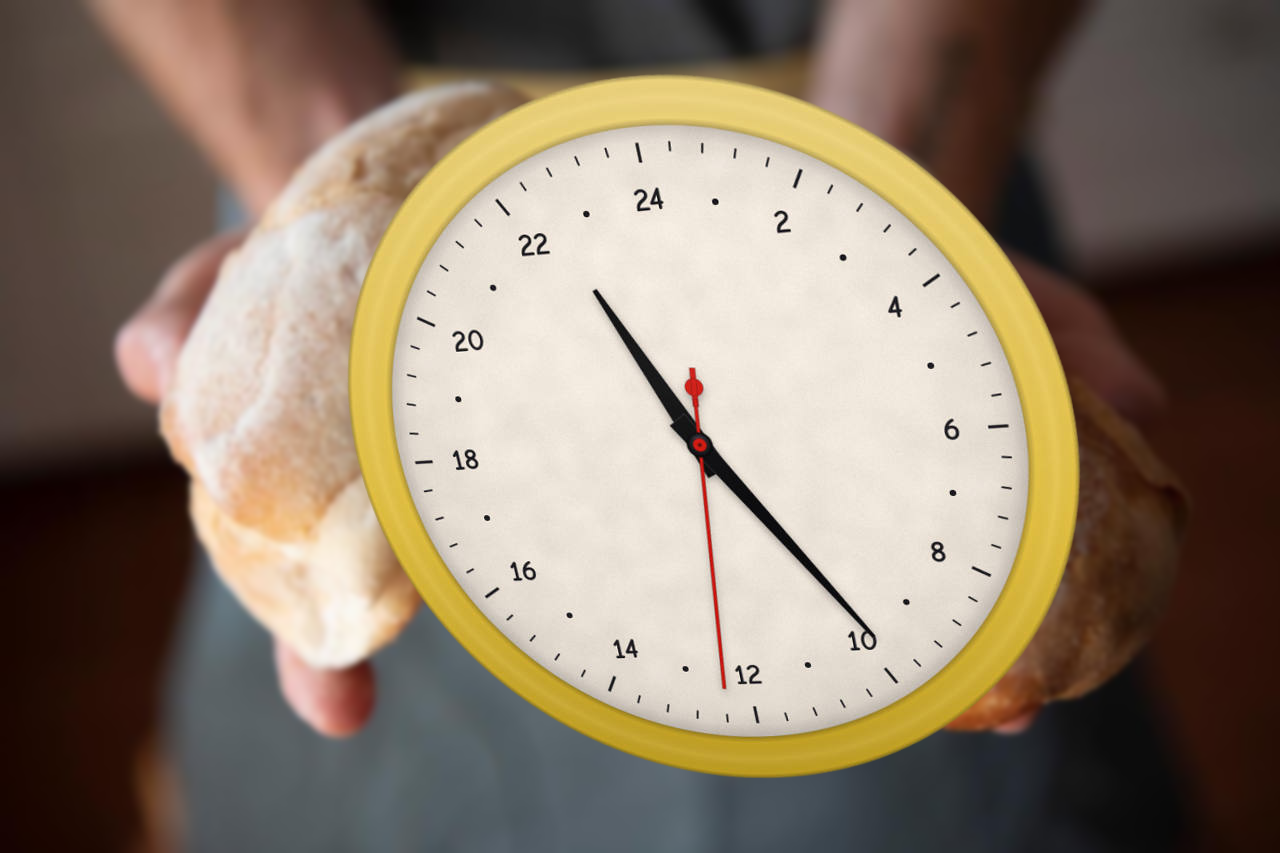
22:24:31
